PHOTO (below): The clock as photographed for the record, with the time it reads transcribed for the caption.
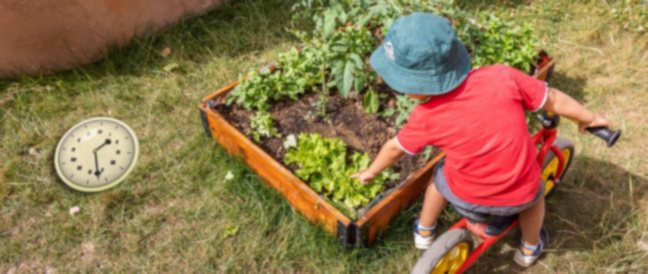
1:27
